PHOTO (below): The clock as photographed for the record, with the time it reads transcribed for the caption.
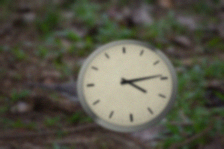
4:14
